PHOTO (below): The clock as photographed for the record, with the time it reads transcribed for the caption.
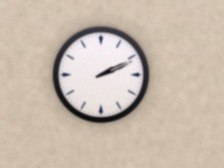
2:11
